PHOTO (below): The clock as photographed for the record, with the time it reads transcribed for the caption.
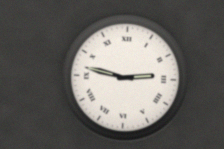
2:47
